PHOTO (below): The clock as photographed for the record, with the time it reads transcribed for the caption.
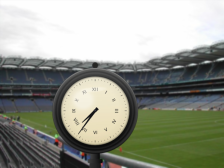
7:36
